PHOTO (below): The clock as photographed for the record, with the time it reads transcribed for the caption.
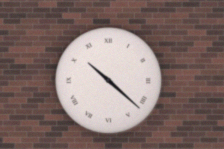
10:22
